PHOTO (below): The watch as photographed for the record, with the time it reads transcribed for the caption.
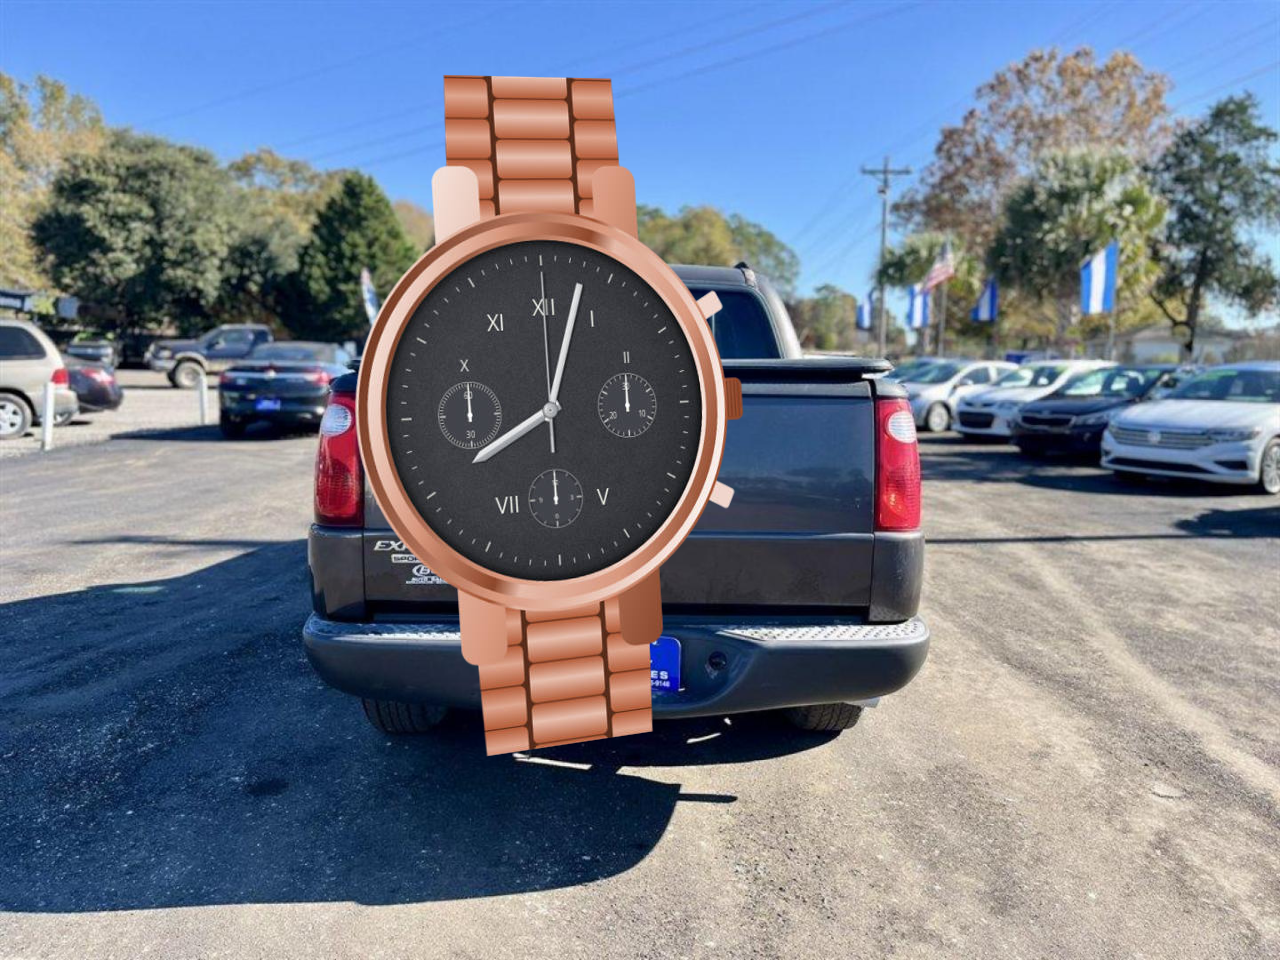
8:03
